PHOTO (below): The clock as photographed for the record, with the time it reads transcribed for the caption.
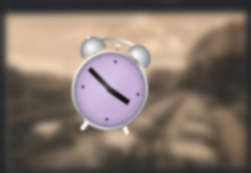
3:51
